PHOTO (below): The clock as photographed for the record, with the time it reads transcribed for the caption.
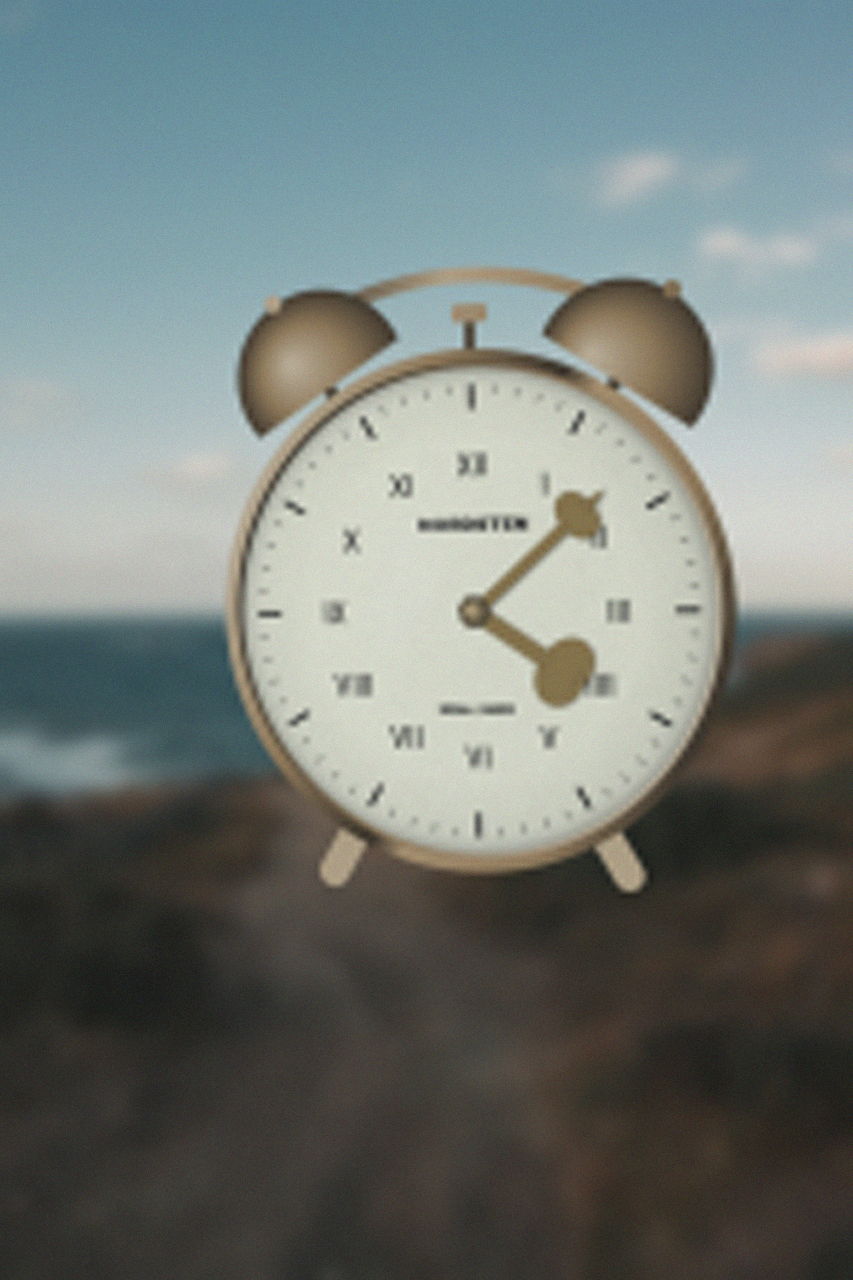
4:08
